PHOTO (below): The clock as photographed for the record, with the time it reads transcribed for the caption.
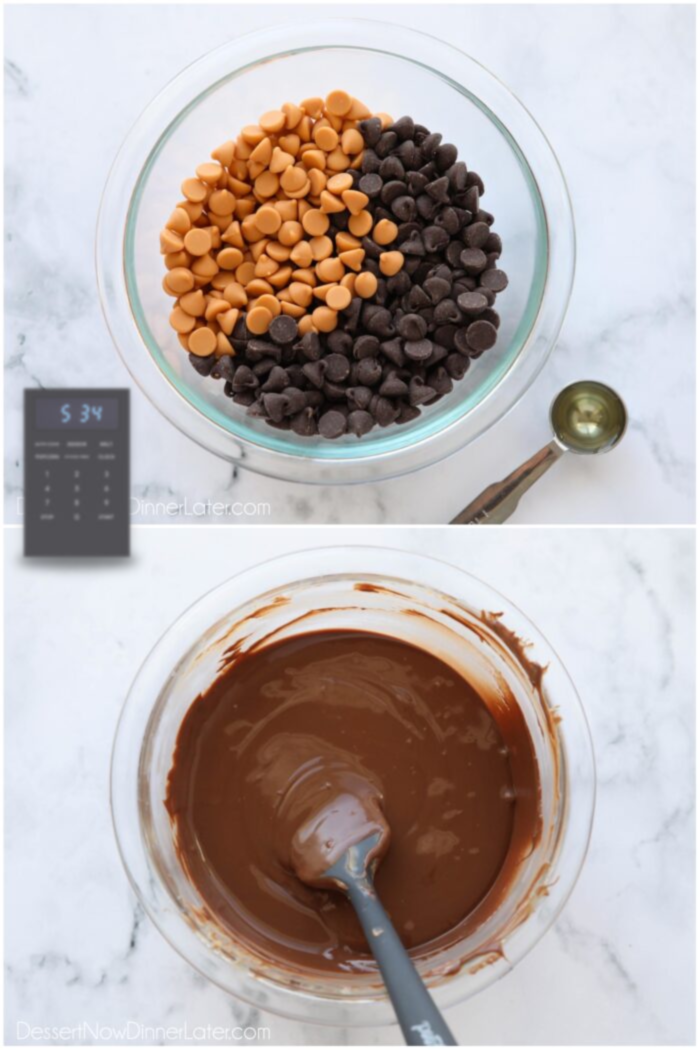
5:34
